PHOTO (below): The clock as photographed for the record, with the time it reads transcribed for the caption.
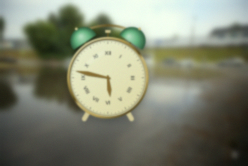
5:47
